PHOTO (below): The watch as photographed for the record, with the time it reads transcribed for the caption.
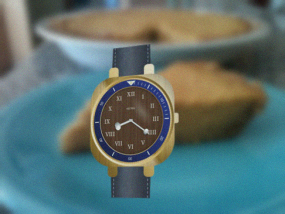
8:21
